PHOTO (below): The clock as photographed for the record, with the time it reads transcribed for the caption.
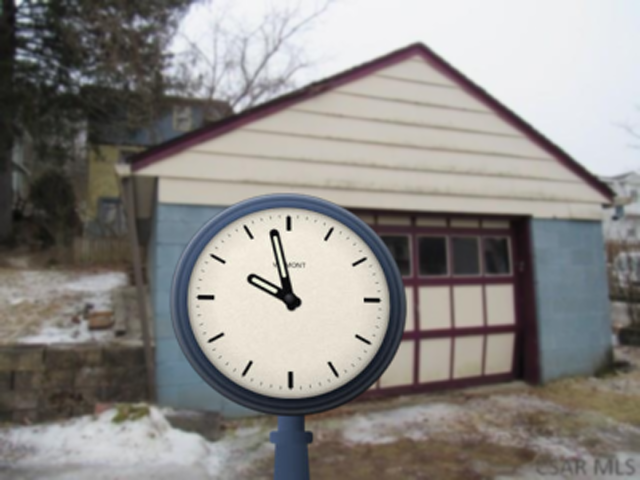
9:58
